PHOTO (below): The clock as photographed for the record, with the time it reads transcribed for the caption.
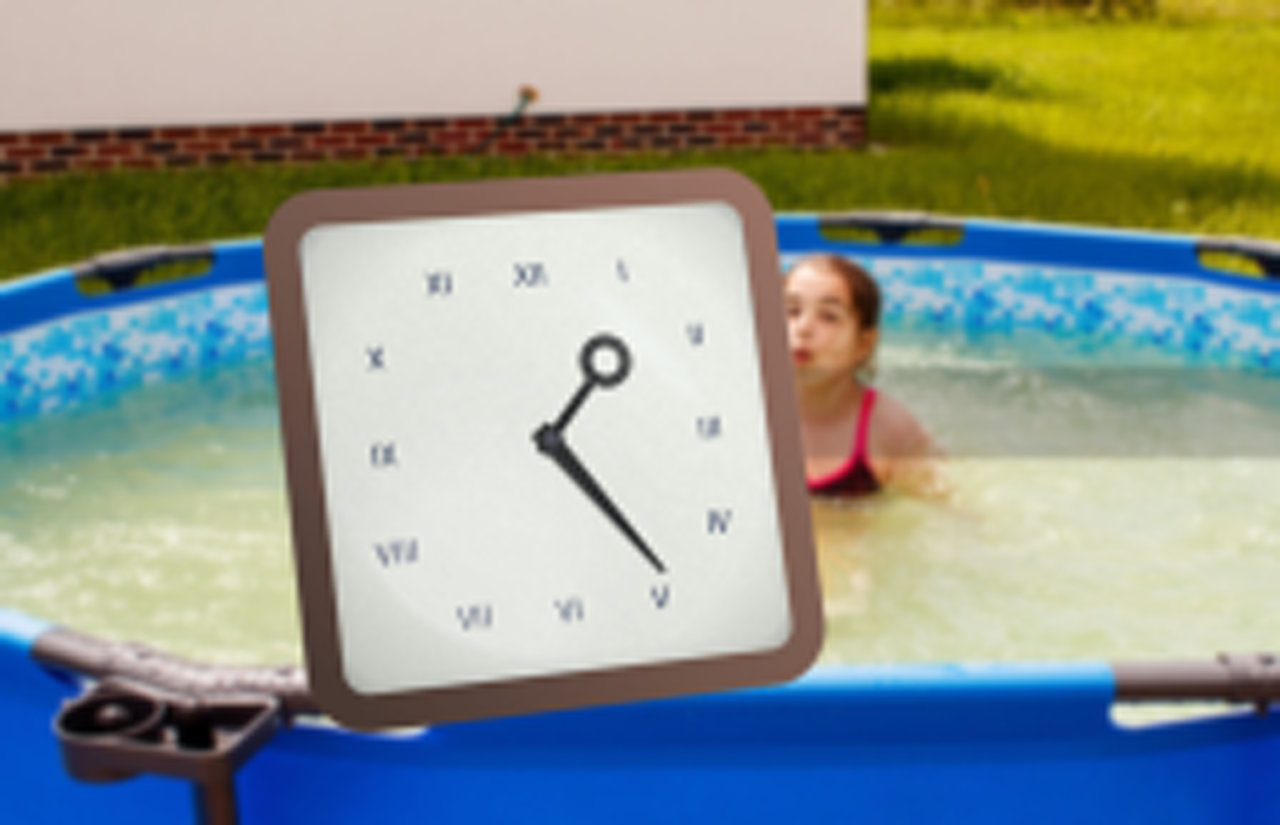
1:24
